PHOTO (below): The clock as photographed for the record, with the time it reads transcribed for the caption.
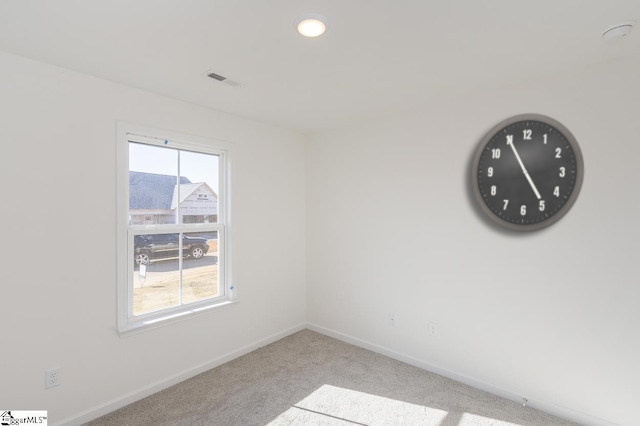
4:55
